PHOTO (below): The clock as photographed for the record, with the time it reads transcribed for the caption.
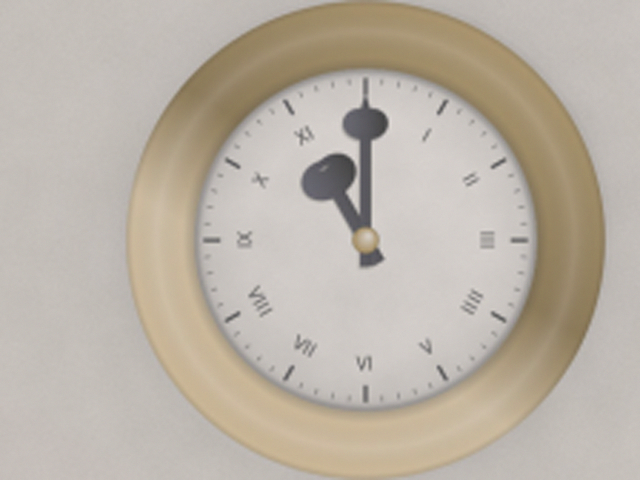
11:00
